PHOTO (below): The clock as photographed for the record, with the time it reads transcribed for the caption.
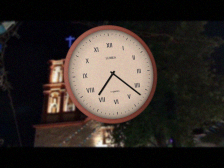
7:22
